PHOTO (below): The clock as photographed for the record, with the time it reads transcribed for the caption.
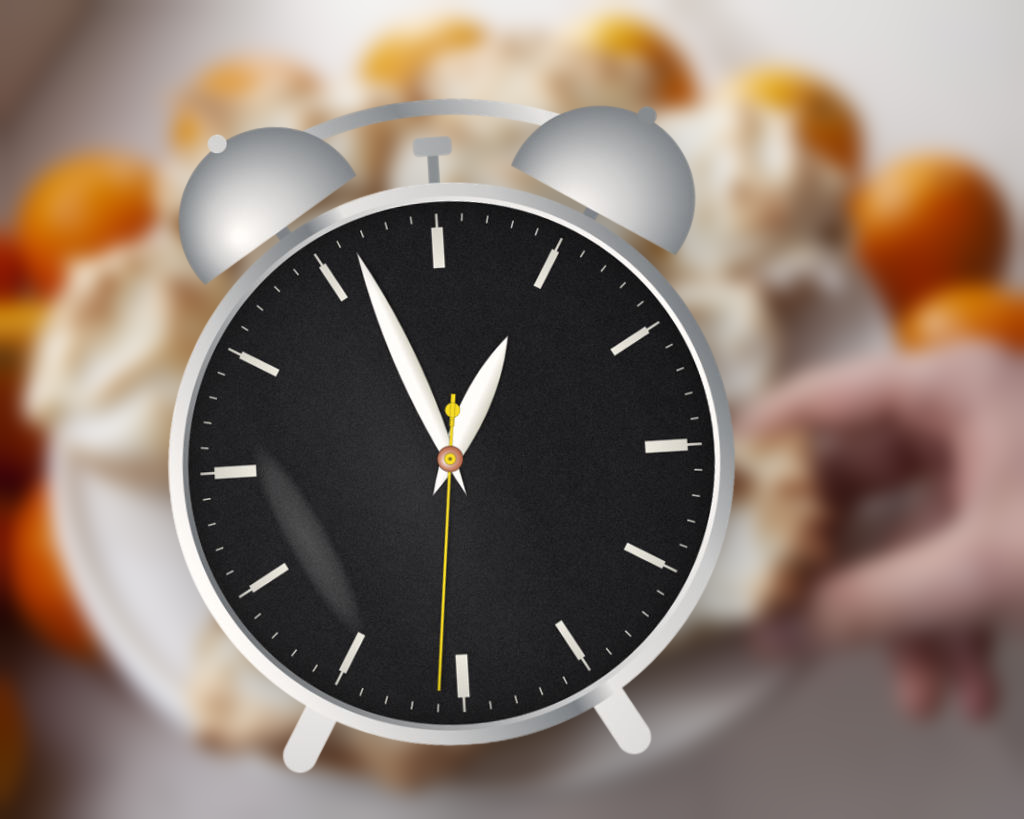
12:56:31
